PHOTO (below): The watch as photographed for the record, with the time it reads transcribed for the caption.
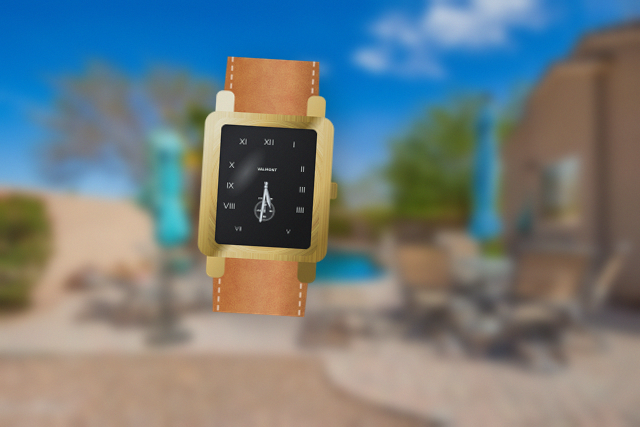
5:31
